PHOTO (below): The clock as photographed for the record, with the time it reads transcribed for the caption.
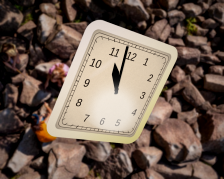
10:58
